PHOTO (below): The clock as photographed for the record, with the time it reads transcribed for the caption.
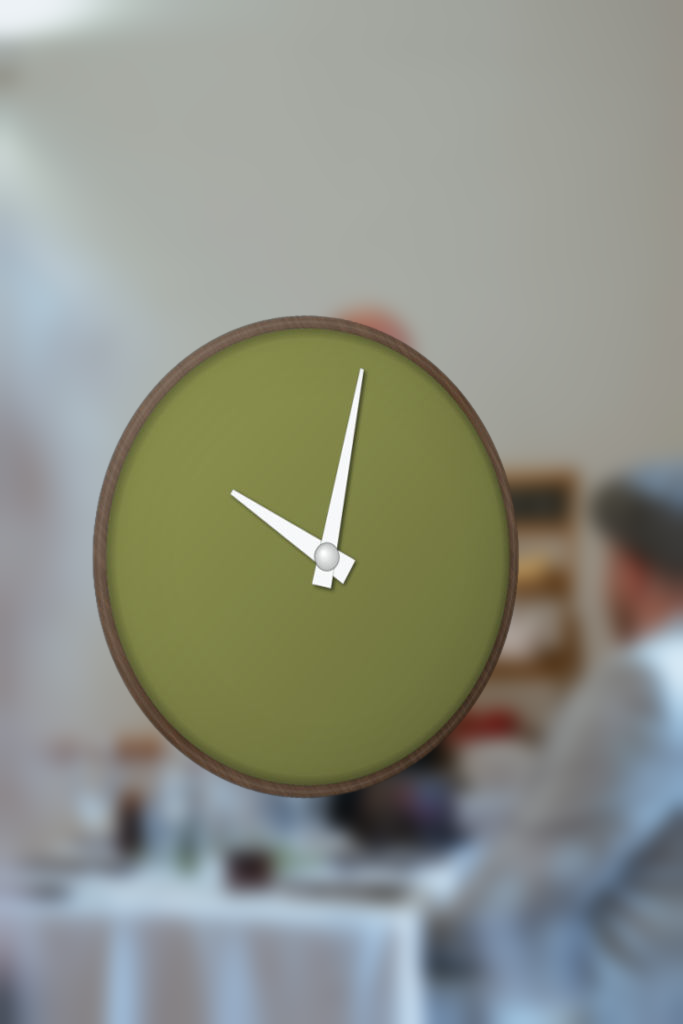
10:02
